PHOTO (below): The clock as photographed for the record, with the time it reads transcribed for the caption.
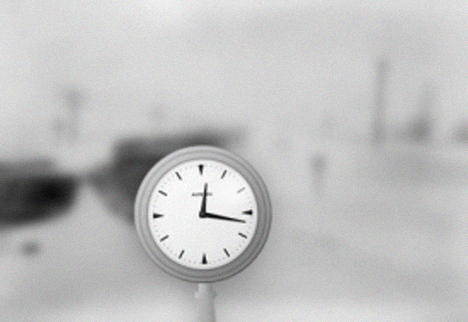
12:17
